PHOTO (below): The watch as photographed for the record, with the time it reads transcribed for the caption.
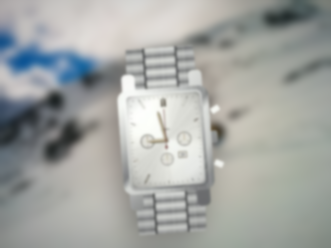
8:58
